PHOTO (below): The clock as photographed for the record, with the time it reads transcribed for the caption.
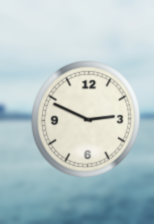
2:49
